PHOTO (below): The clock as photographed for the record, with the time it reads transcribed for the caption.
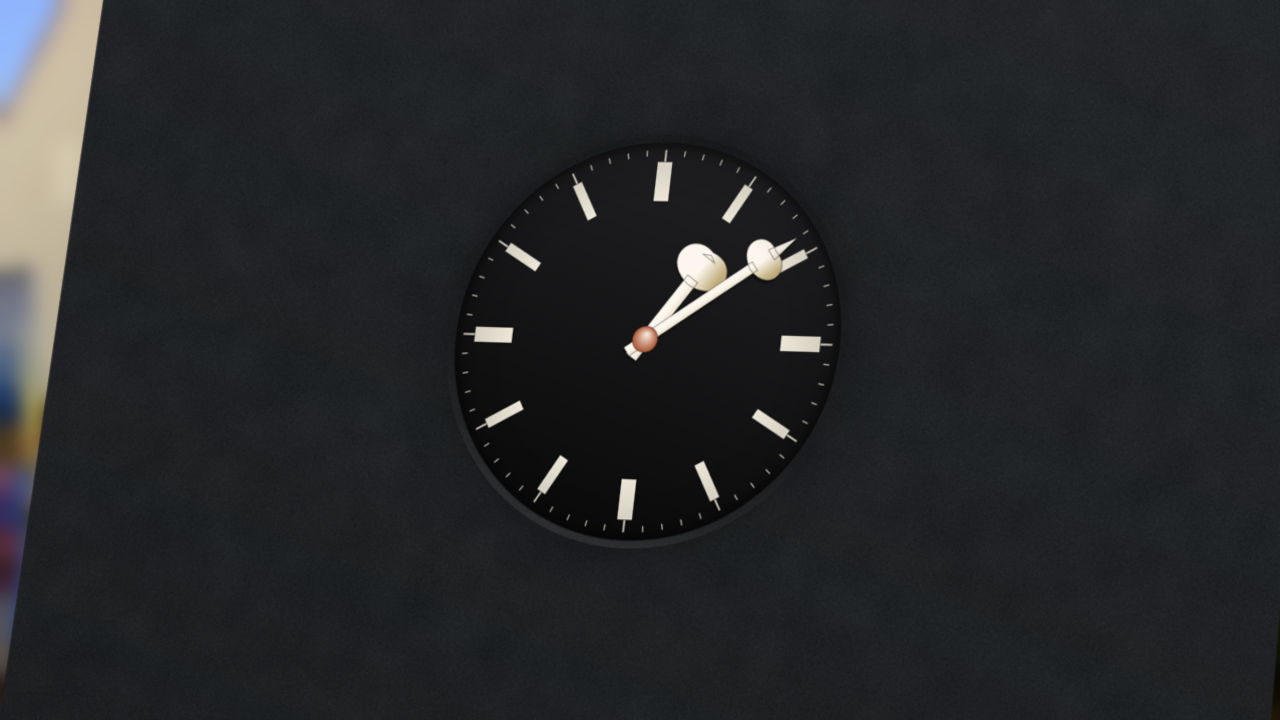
1:09
